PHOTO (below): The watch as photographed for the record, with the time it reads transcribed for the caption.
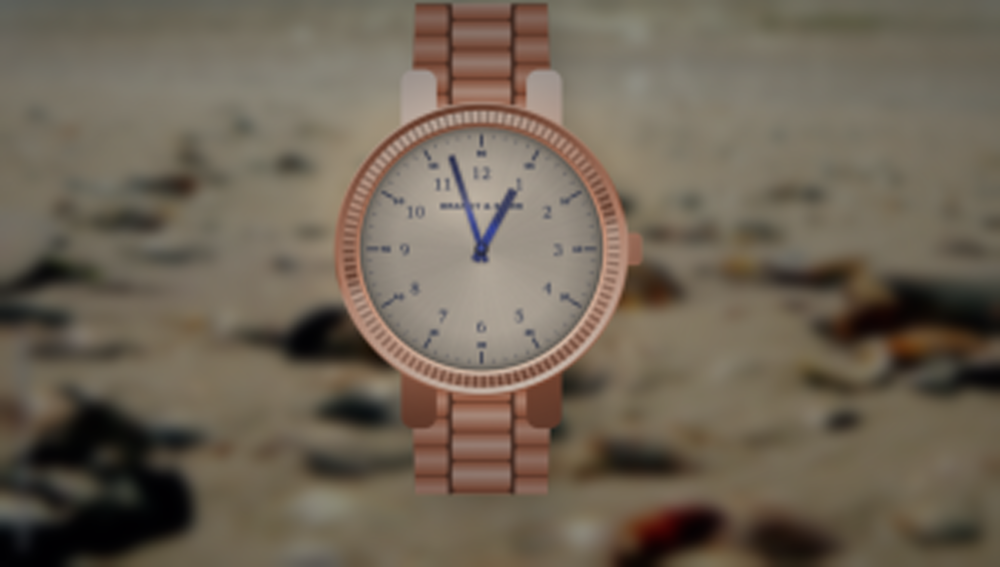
12:57
